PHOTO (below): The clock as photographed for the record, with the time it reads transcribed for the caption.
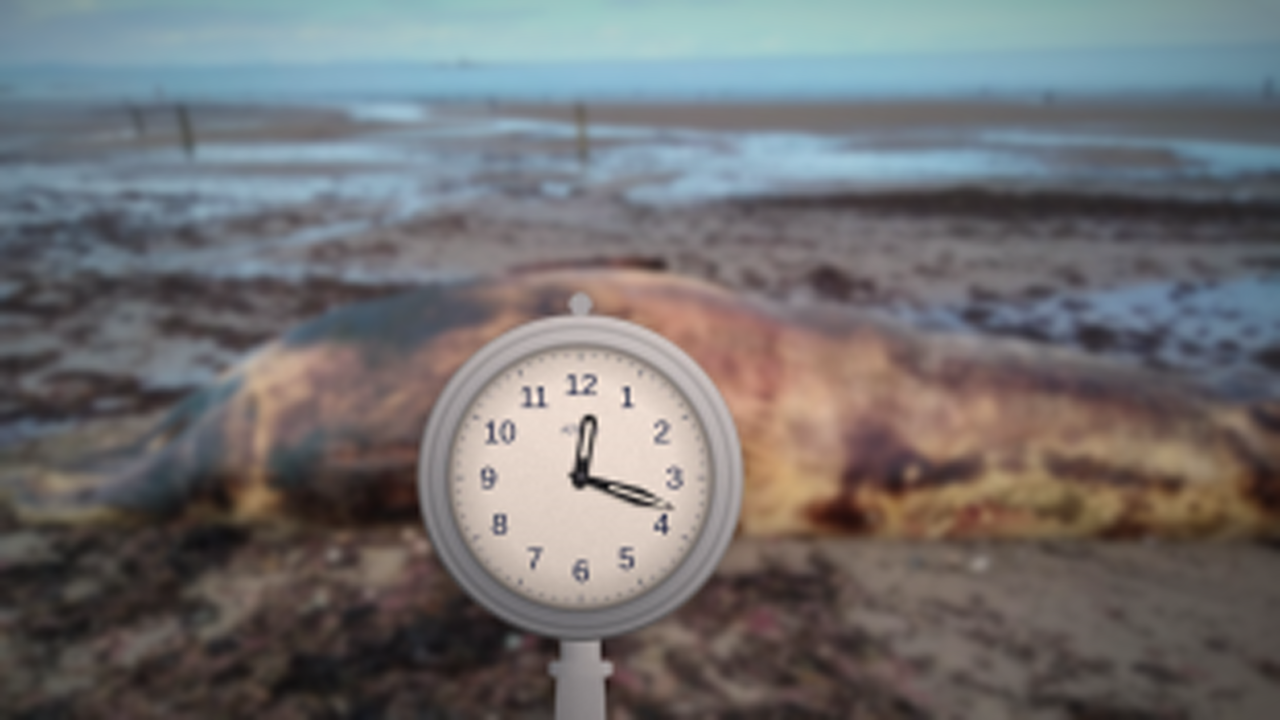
12:18
